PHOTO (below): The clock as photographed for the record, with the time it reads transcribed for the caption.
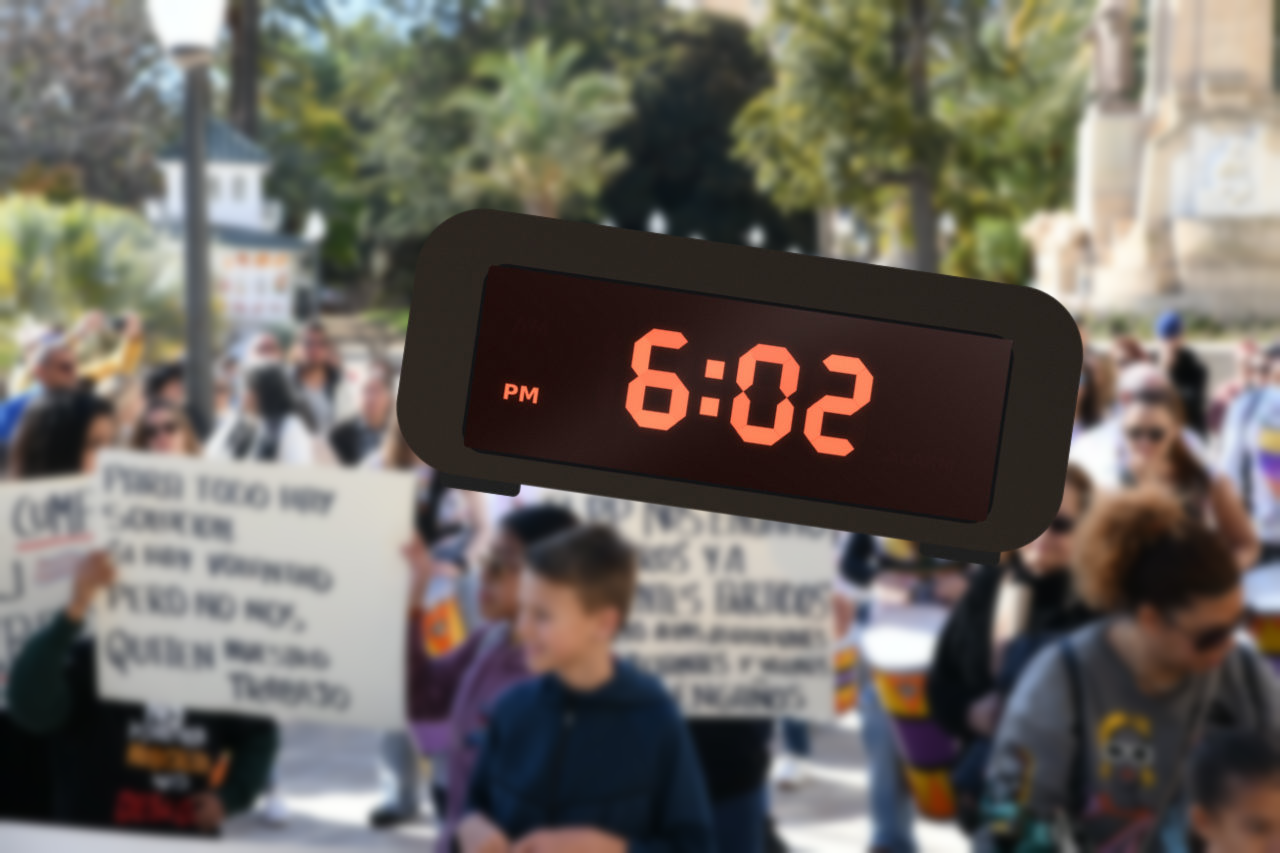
6:02
